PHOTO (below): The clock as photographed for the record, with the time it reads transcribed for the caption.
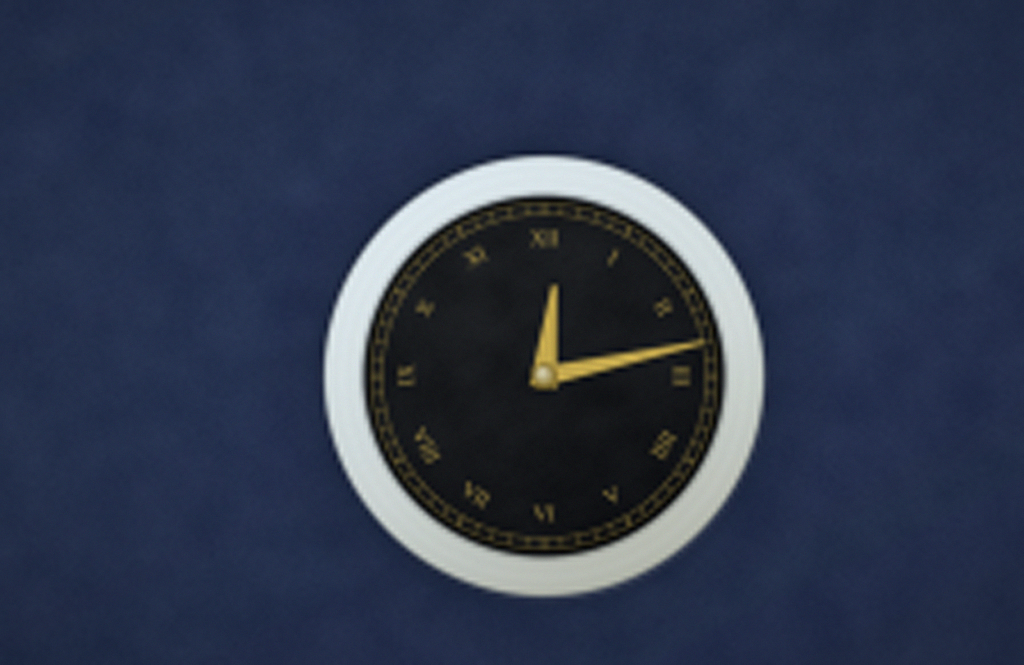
12:13
